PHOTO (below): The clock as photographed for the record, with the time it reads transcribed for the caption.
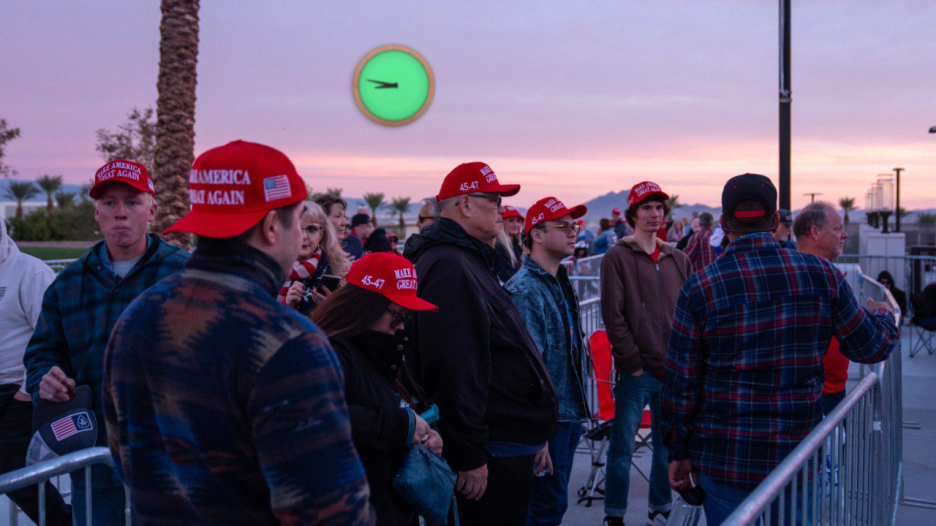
8:47
